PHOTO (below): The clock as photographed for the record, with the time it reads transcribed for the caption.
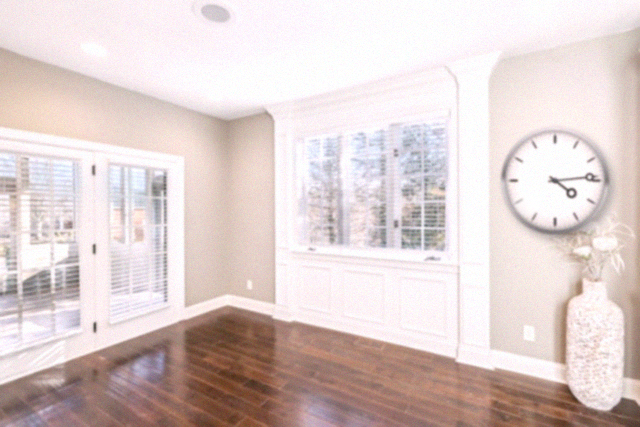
4:14
